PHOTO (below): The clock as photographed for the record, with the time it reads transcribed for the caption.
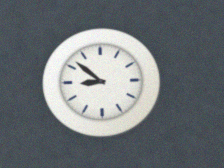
8:52
